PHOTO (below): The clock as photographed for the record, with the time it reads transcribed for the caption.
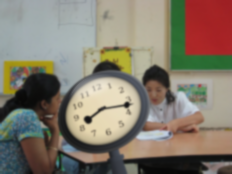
8:17
